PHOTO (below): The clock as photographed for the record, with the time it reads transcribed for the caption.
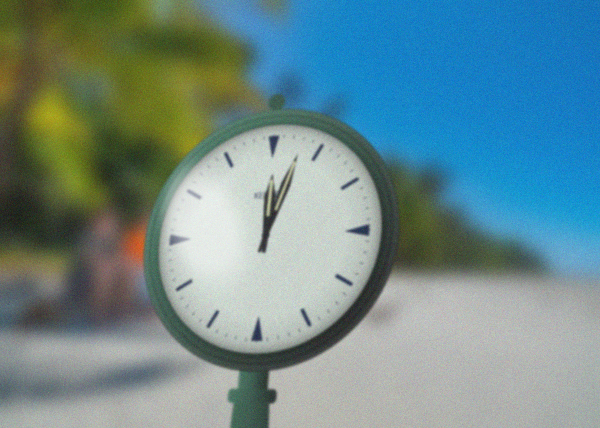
12:03
